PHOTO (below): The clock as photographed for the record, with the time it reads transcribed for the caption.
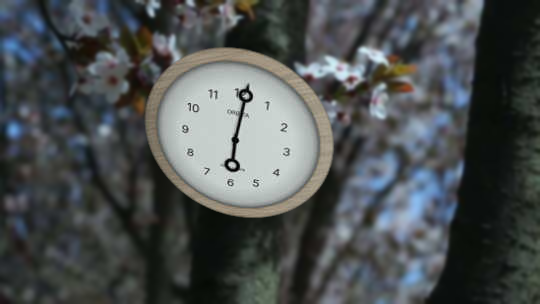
6:01
